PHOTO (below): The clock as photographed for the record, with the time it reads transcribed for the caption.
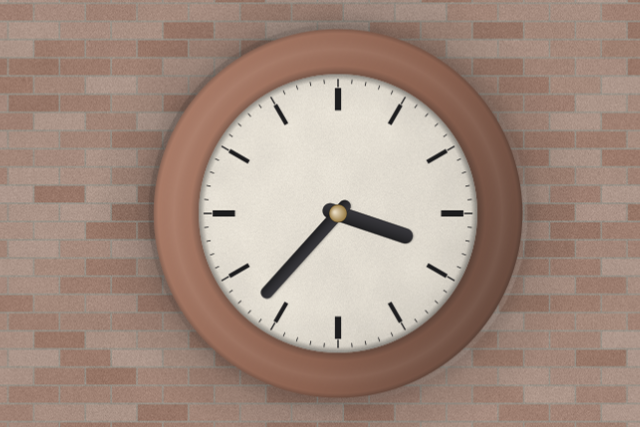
3:37
